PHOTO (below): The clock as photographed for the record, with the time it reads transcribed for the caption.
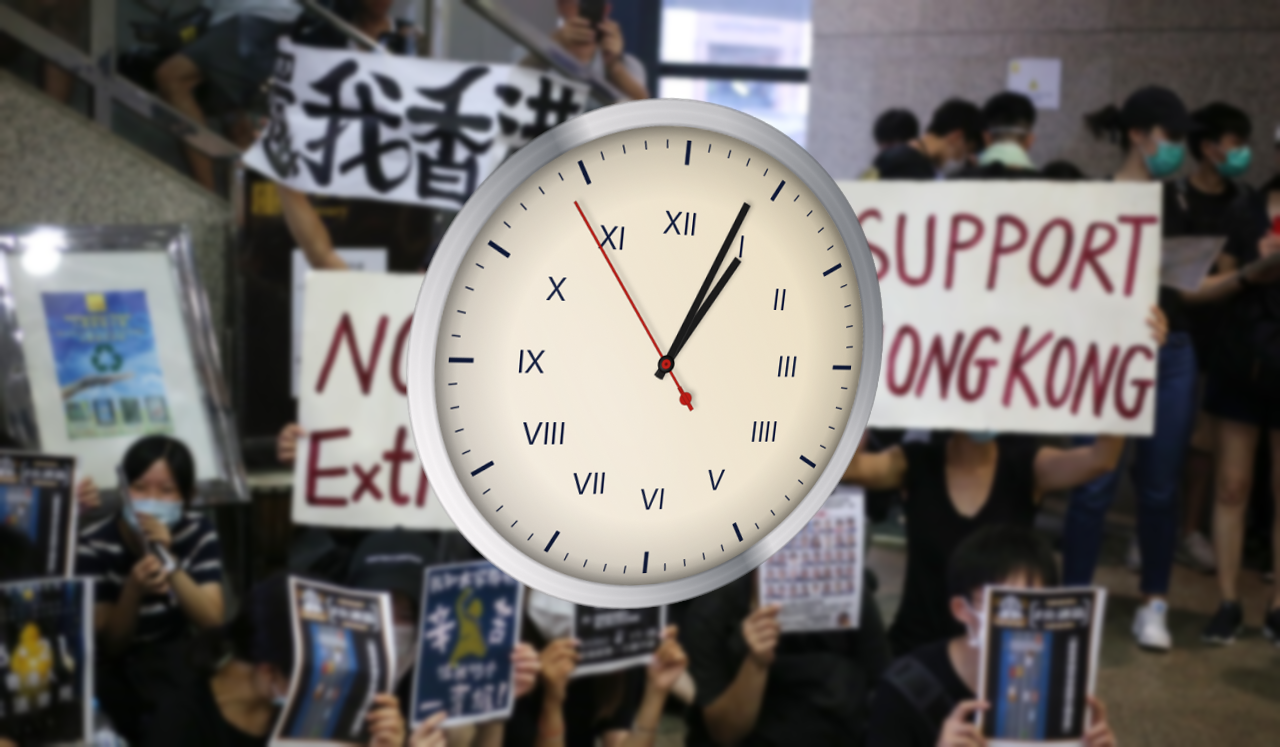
1:03:54
